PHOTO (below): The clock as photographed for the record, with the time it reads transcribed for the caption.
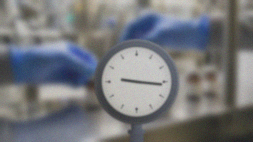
9:16
